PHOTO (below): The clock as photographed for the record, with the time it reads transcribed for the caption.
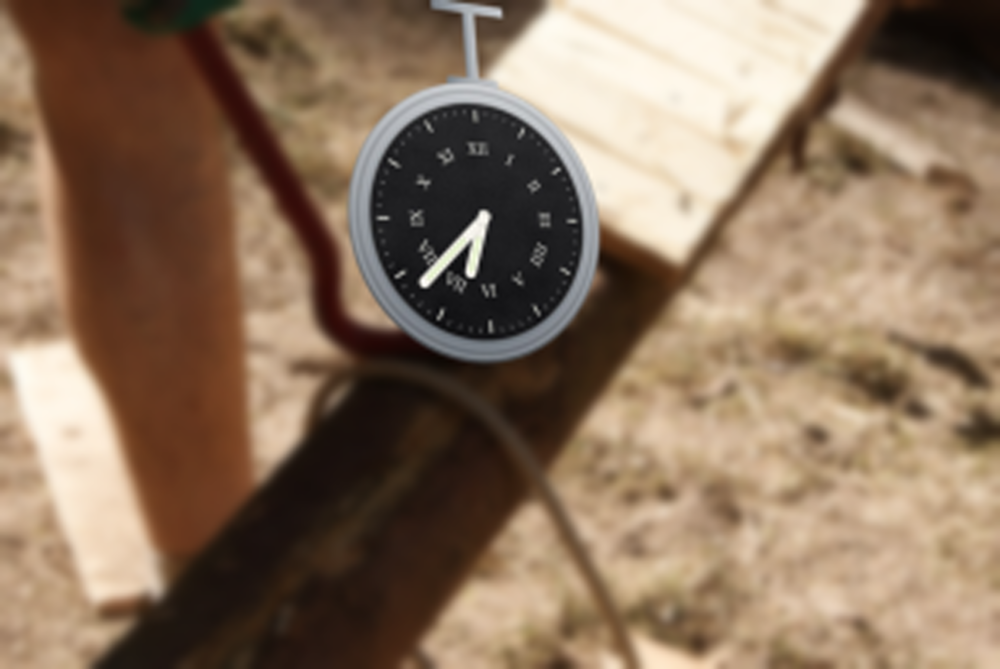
6:38
